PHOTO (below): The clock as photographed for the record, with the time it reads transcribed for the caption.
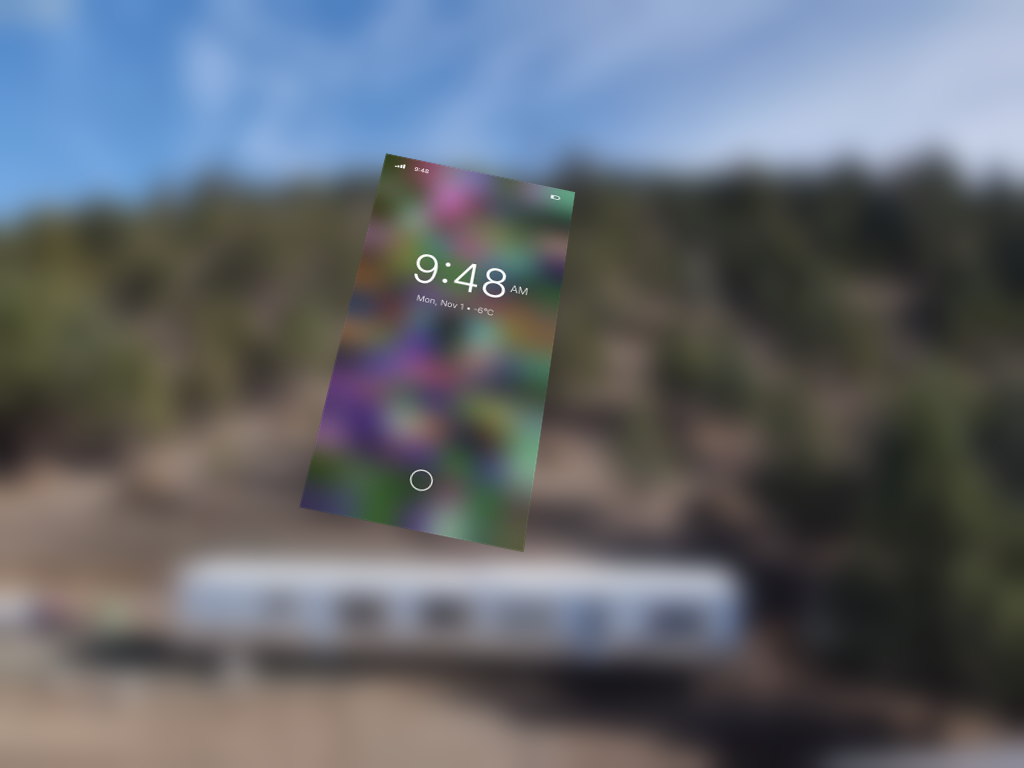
9:48
